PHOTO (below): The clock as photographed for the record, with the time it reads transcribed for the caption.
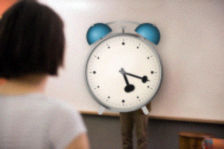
5:18
